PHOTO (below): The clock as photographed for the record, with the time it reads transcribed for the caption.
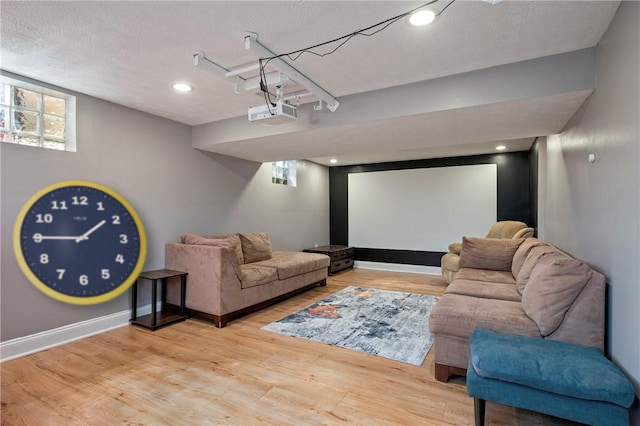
1:45
